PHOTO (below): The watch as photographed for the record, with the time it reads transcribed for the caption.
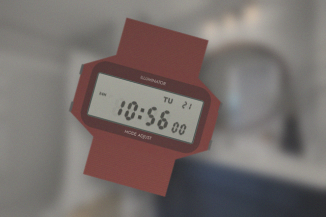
10:56:00
